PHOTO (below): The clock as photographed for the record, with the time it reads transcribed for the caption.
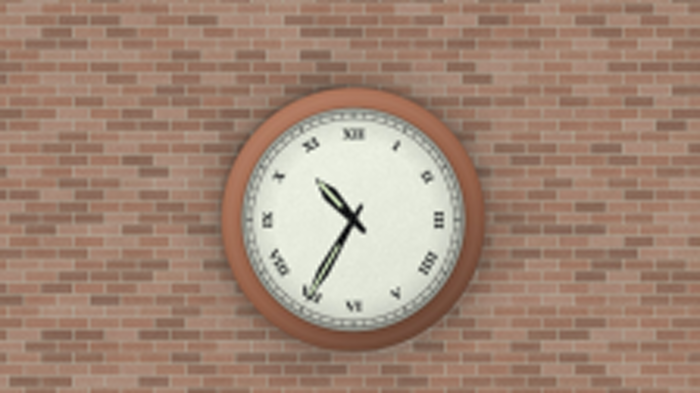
10:35
